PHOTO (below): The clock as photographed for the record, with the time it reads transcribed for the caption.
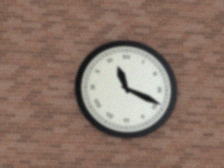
11:19
